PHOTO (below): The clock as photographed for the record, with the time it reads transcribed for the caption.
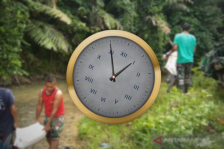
12:55
